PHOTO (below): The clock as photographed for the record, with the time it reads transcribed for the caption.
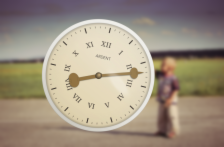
8:12
